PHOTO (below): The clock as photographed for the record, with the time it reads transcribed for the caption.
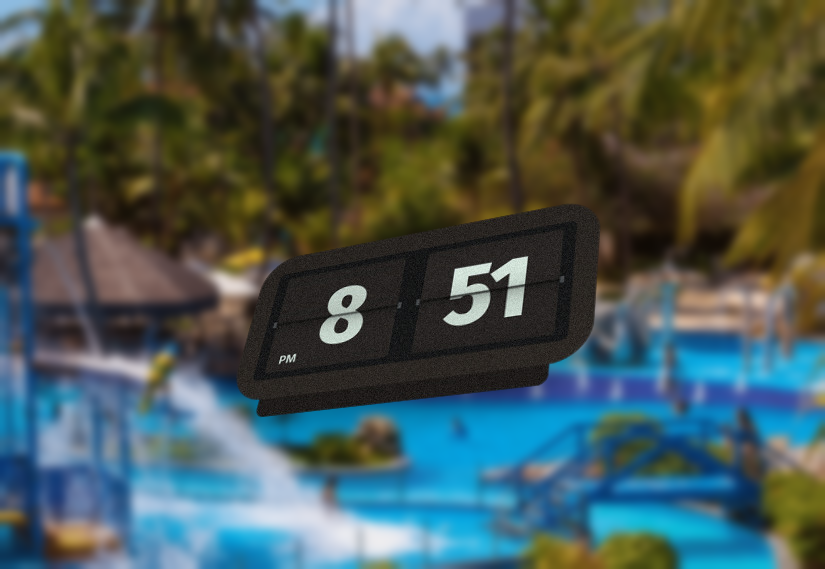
8:51
